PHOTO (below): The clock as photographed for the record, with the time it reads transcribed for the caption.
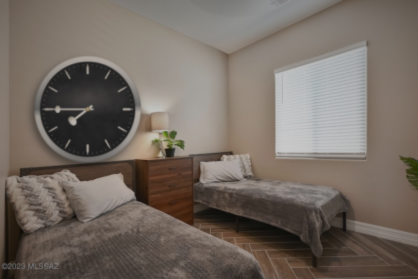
7:45
